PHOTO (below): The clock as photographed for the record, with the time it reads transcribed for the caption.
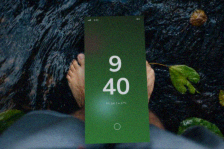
9:40
